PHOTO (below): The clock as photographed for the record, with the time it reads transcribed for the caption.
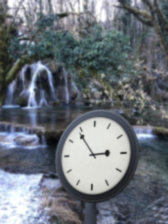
2:54
